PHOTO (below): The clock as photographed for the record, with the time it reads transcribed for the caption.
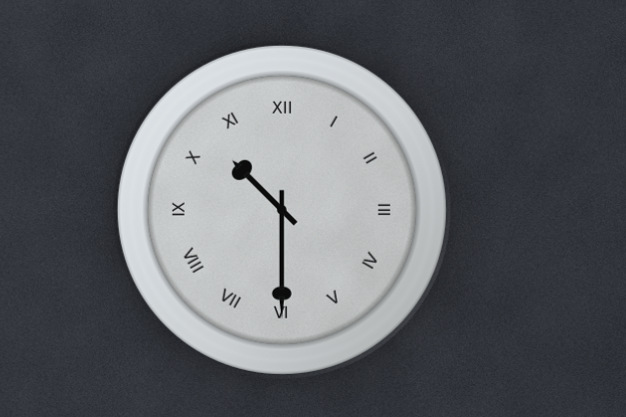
10:30
